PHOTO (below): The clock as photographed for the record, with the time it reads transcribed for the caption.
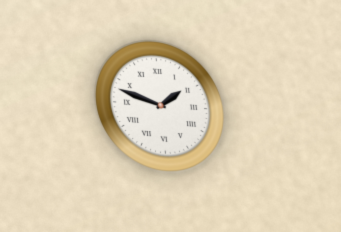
1:48
